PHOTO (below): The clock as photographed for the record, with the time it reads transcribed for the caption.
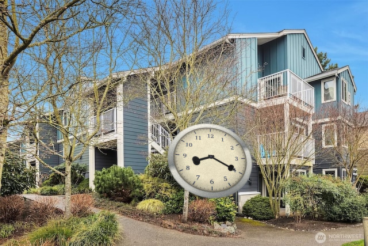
8:20
